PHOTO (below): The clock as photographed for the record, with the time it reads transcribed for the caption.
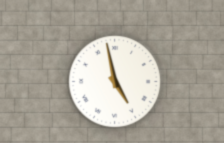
4:58
